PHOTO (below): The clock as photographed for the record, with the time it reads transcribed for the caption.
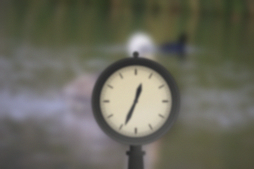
12:34
